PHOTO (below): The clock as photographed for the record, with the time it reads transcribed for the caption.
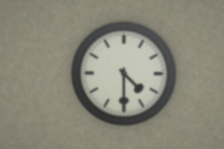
4:30
